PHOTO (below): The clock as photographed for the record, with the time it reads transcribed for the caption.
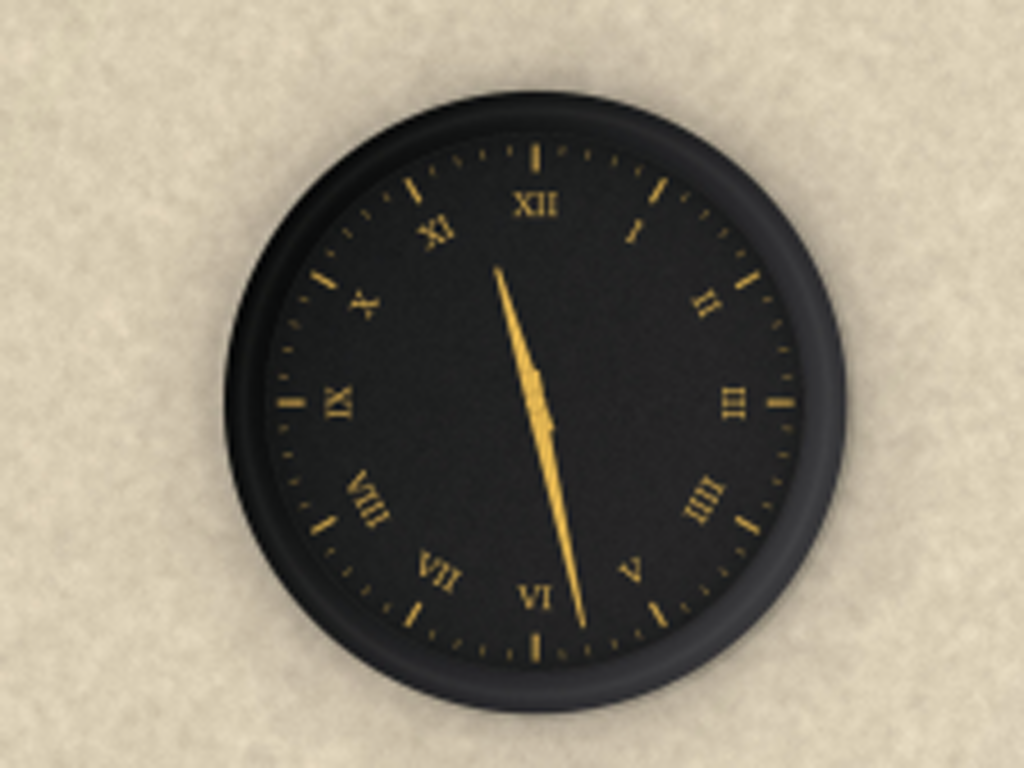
11:28
